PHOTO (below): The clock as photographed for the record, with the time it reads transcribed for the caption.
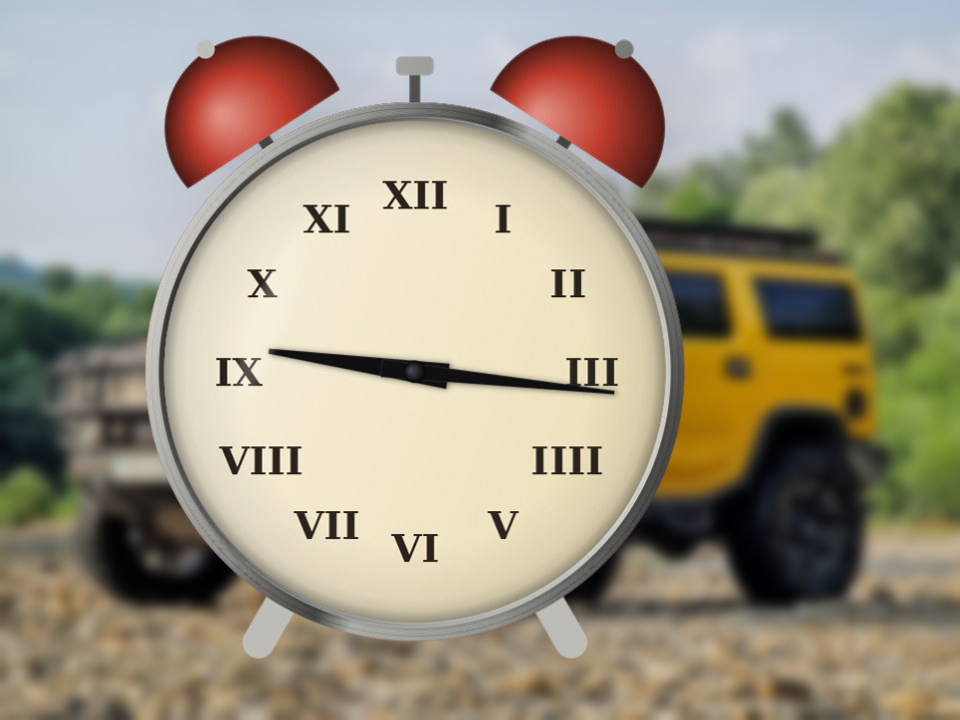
9:16
